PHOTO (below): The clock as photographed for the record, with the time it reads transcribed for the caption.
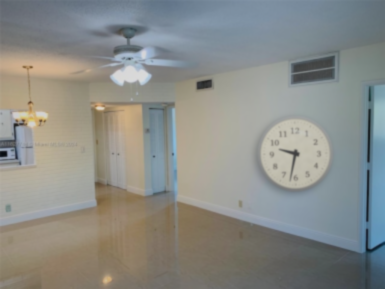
9:32
